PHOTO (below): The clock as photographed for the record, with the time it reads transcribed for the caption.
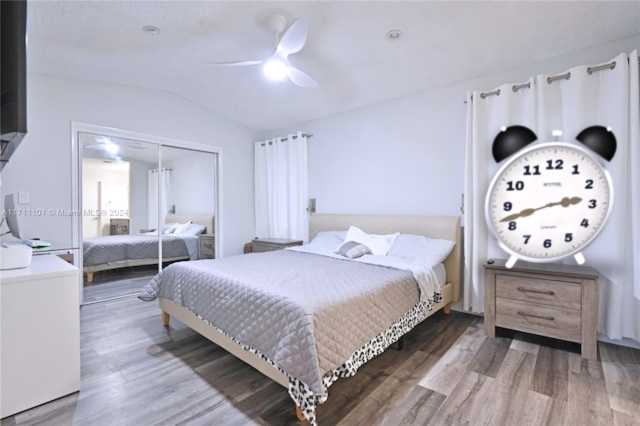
2:42
